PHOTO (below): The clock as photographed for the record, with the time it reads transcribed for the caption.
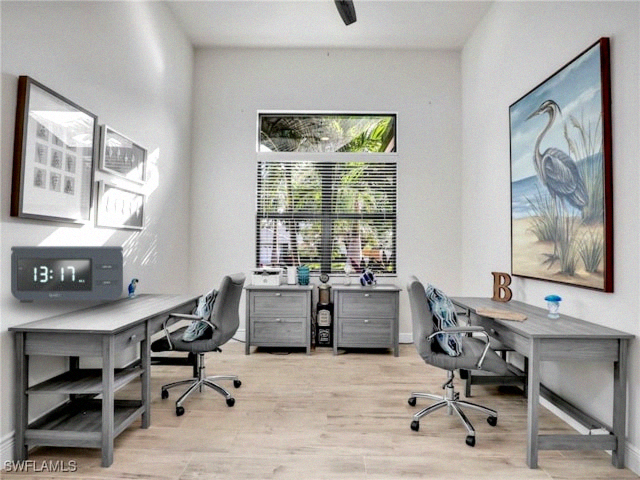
13:17
